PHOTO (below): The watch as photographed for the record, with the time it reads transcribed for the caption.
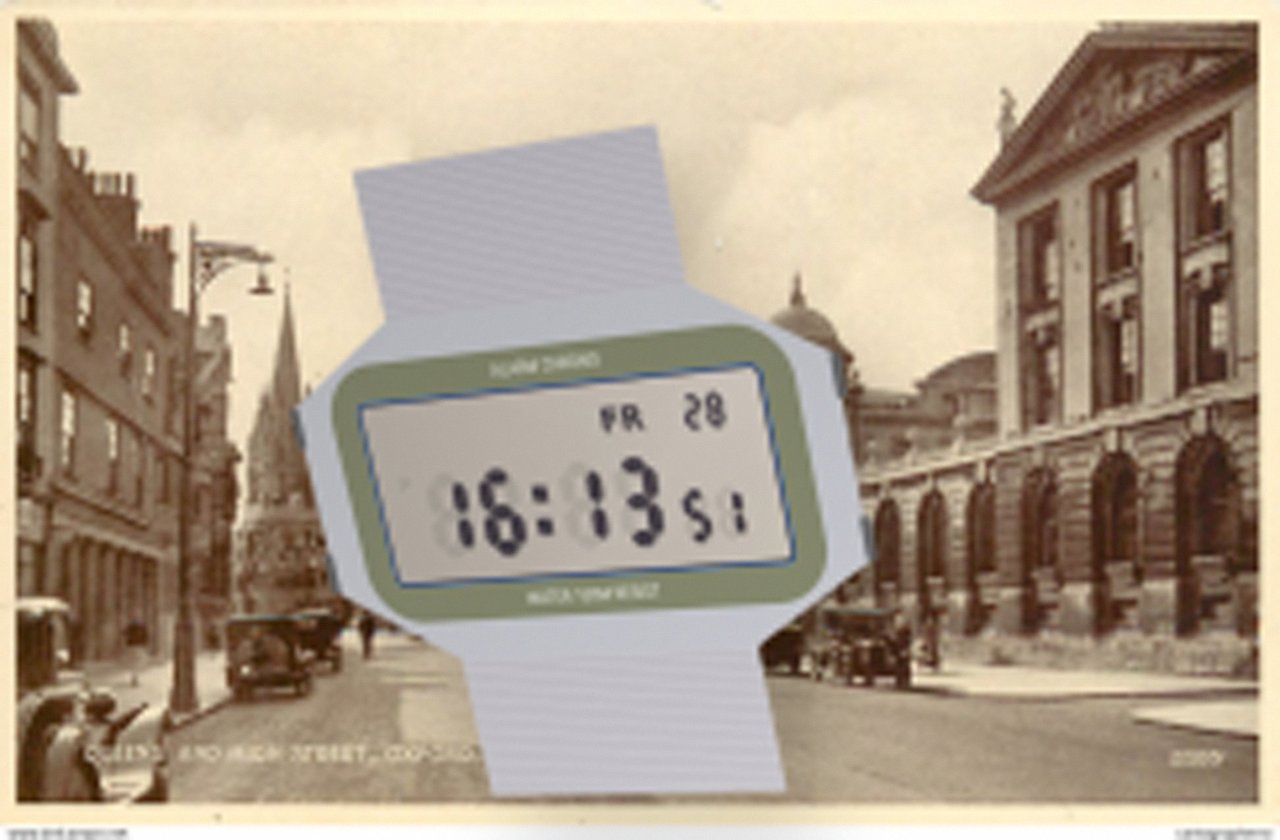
16:13:51
